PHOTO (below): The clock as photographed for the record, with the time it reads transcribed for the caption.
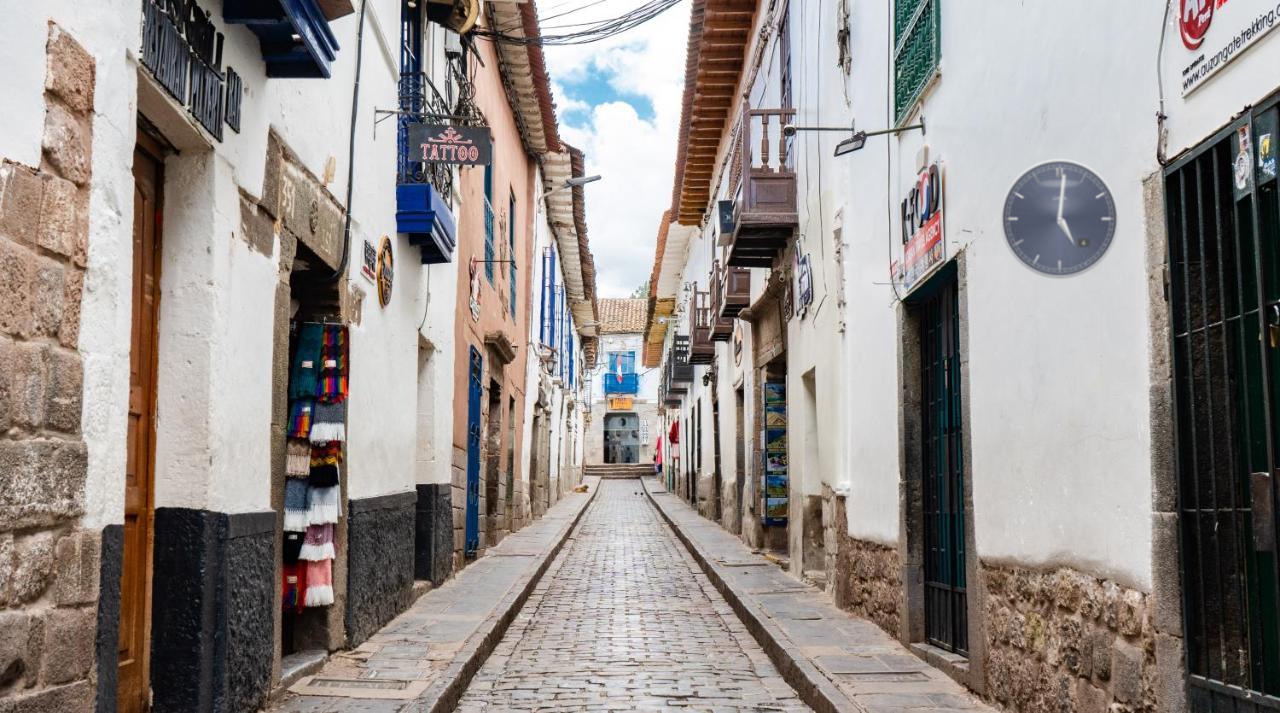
5:01
